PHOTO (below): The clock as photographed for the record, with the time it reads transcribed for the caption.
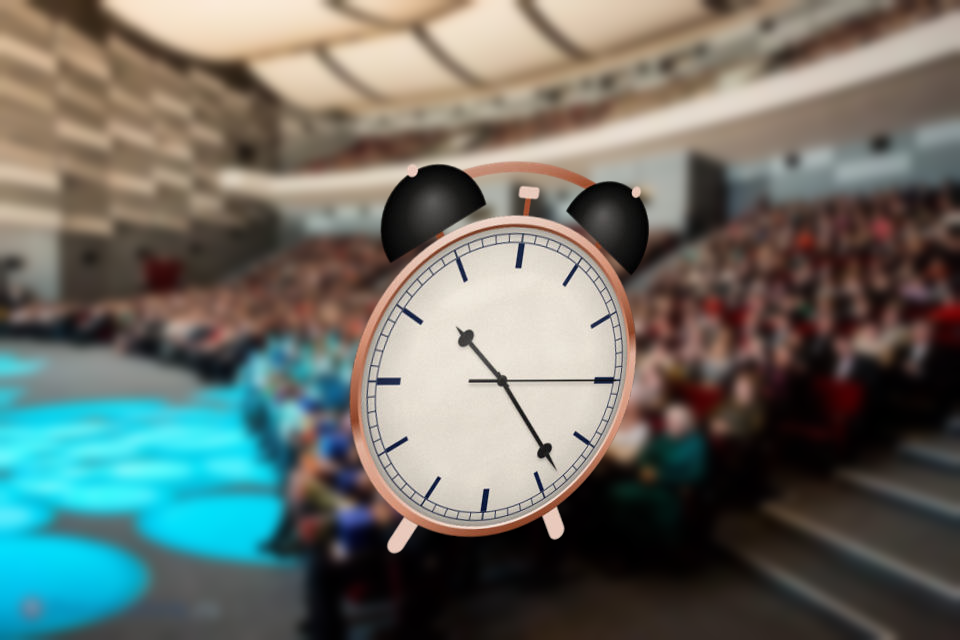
10:23:15
